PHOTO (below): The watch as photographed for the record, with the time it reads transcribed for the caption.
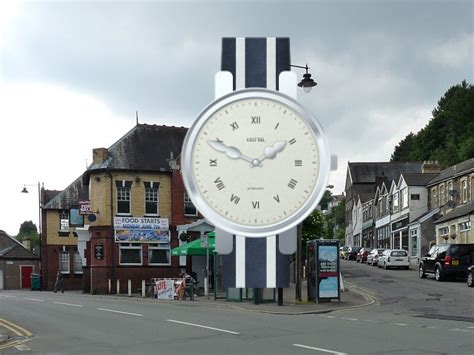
1:49
